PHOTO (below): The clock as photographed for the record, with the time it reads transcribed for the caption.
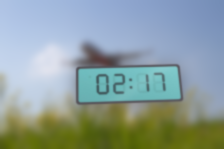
2:17
